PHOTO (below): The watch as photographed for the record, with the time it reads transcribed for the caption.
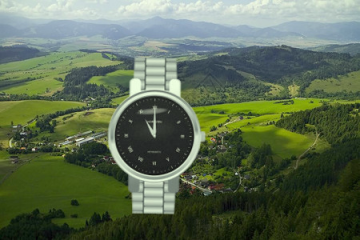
11:00
